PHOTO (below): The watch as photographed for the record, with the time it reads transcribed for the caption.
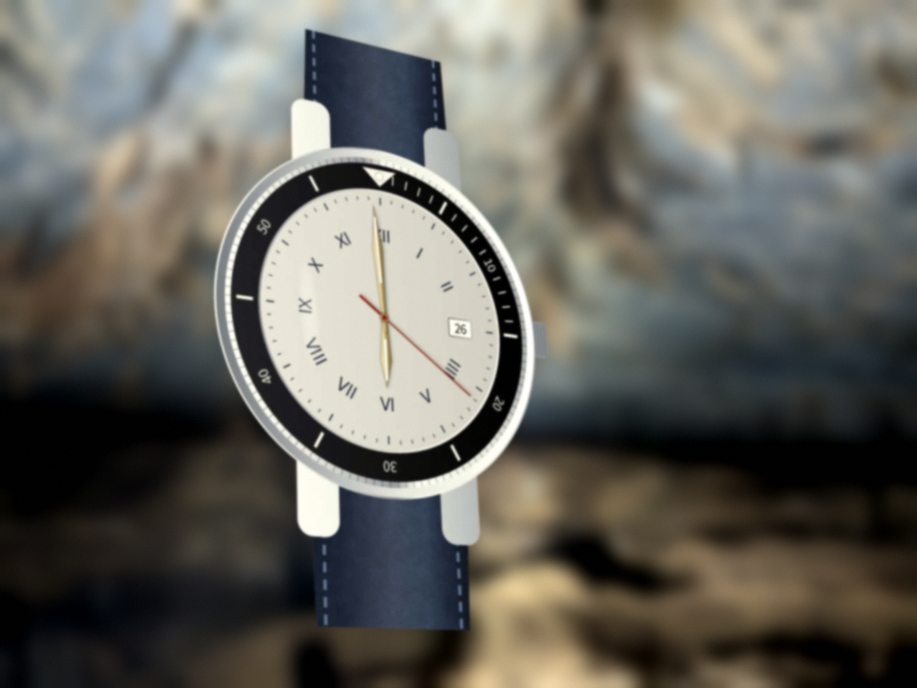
5:59:21
